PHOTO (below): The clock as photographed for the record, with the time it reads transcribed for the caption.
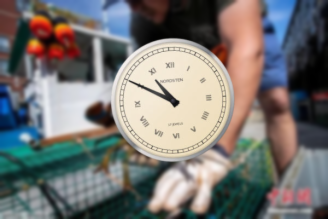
10:50
